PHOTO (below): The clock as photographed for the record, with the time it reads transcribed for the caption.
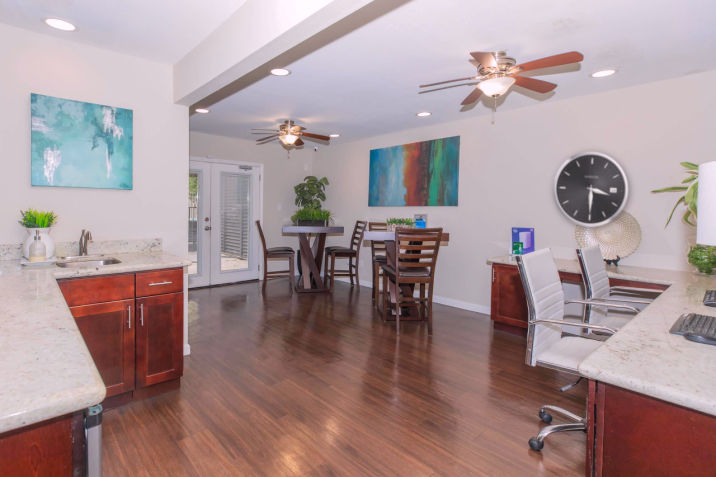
3:30
